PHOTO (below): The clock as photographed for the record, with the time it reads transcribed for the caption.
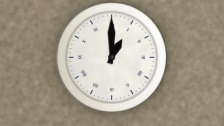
1:00
